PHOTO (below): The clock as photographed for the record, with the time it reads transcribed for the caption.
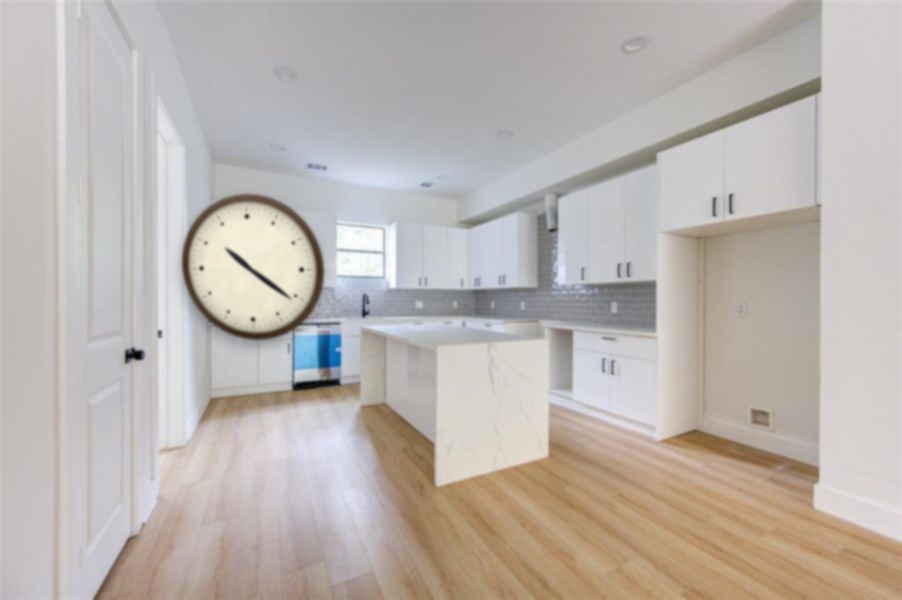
10:21
